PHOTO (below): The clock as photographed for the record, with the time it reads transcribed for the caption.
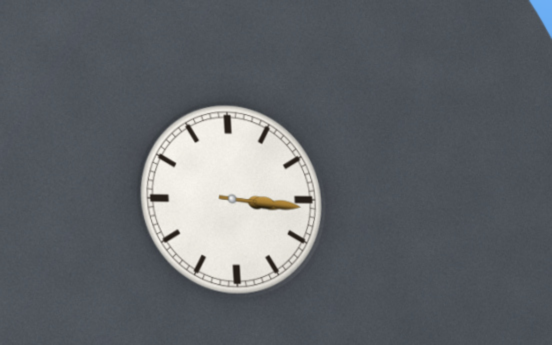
3:16
